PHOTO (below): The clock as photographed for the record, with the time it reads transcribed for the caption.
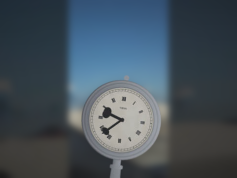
9:38
